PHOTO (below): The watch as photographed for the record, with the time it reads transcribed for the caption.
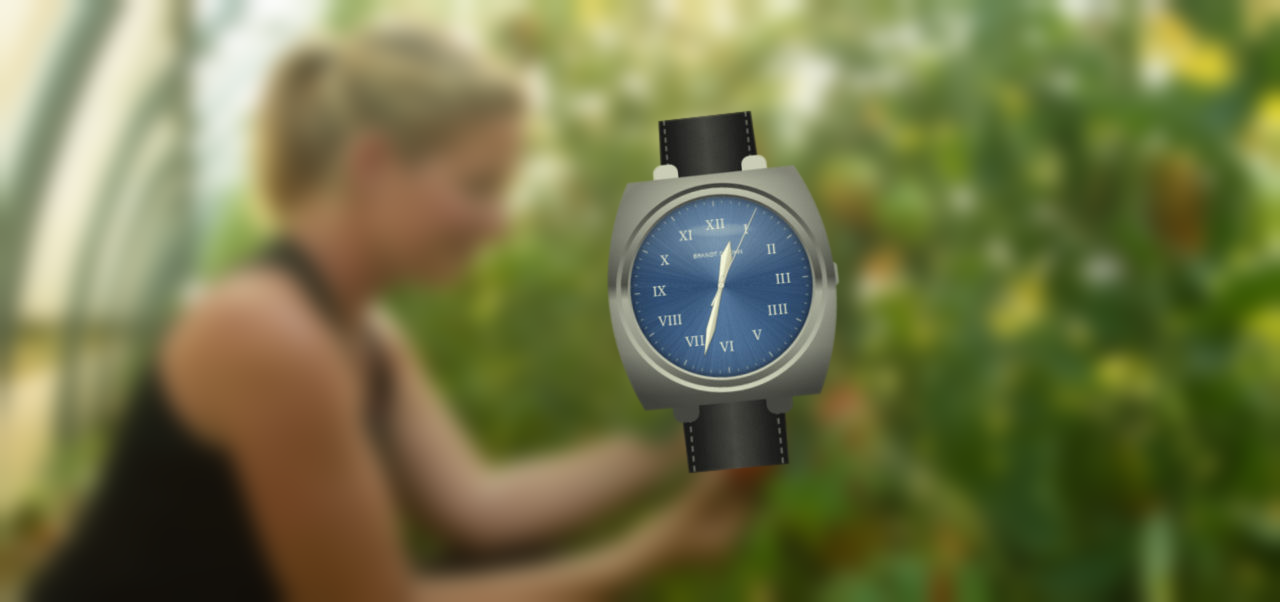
12:33:05
